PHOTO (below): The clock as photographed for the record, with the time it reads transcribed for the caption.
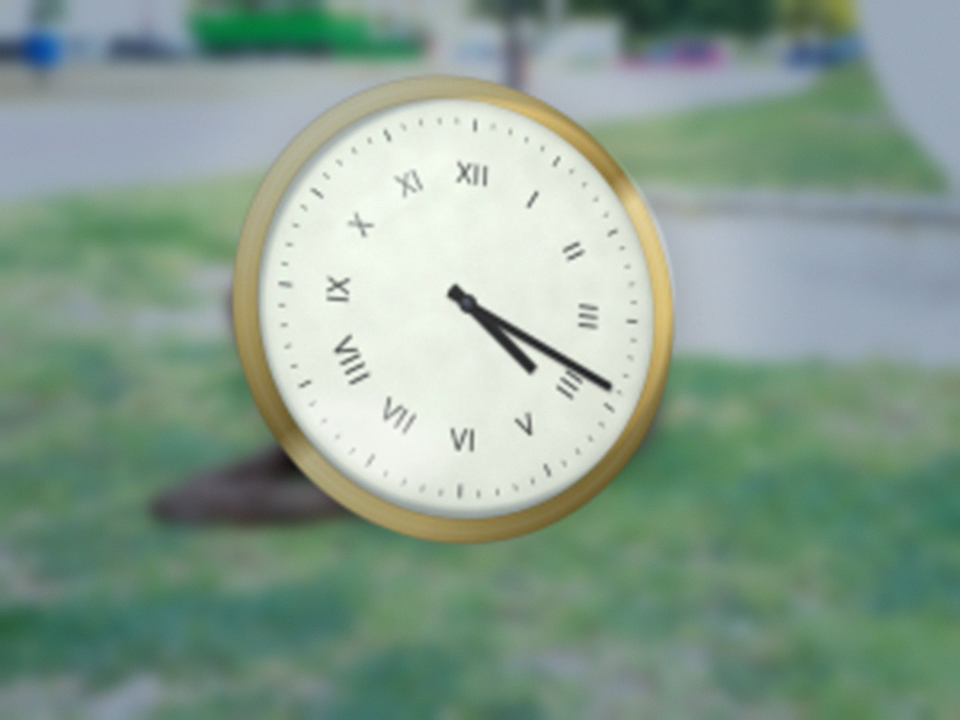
4:19
